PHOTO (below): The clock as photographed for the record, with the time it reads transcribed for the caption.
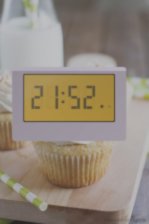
21:52
